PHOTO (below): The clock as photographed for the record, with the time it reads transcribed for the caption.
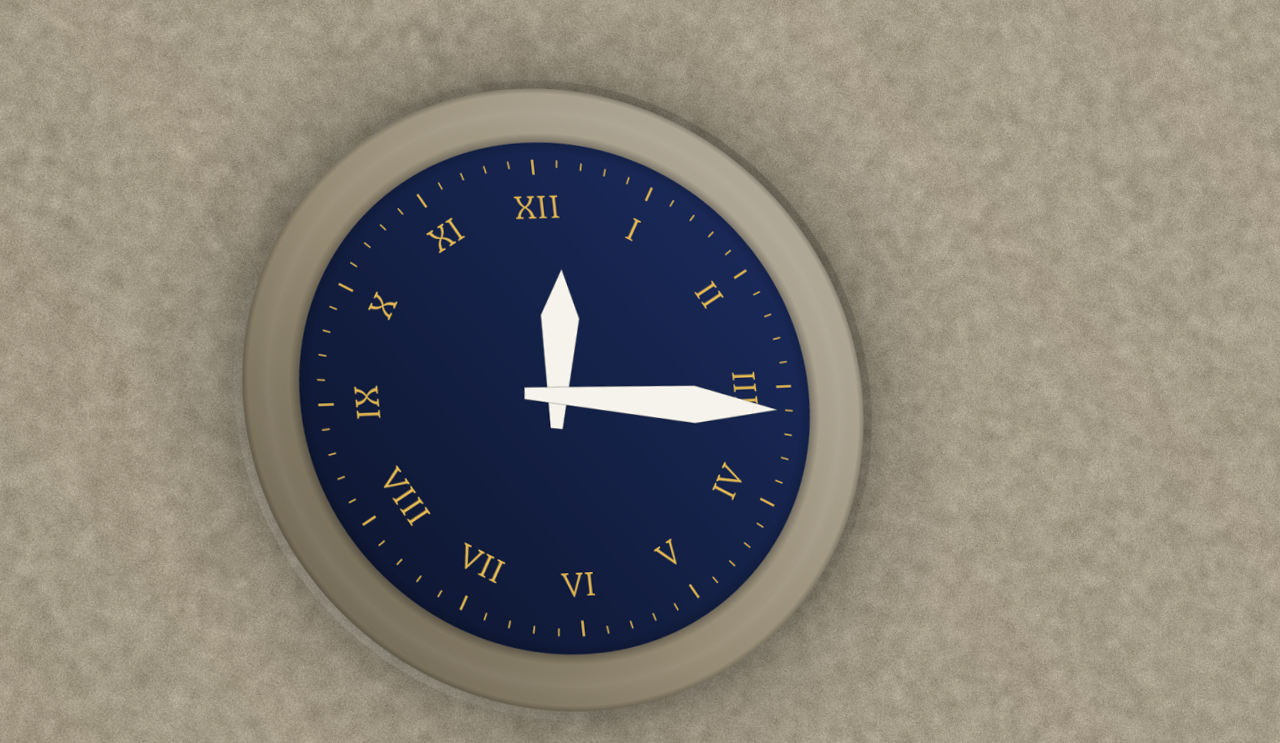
12:16
